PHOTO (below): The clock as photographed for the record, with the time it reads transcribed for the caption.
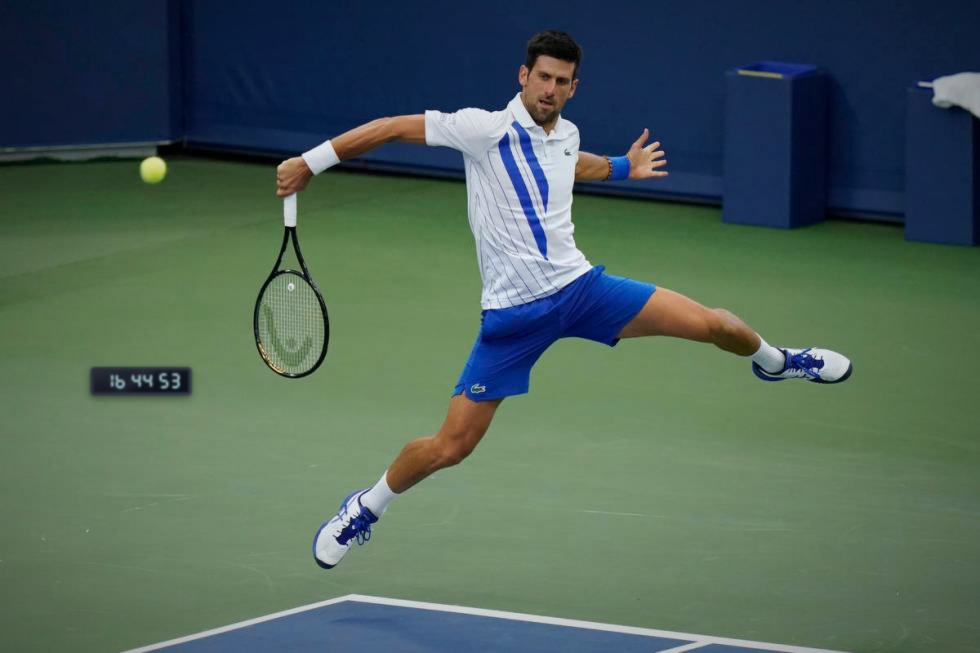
16:44:53
